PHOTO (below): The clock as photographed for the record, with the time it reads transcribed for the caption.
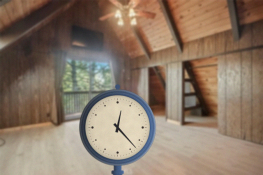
12:23
